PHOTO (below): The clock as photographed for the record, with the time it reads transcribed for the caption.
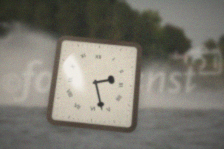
2:27
